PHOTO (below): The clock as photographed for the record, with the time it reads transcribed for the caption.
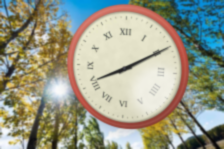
8:10
